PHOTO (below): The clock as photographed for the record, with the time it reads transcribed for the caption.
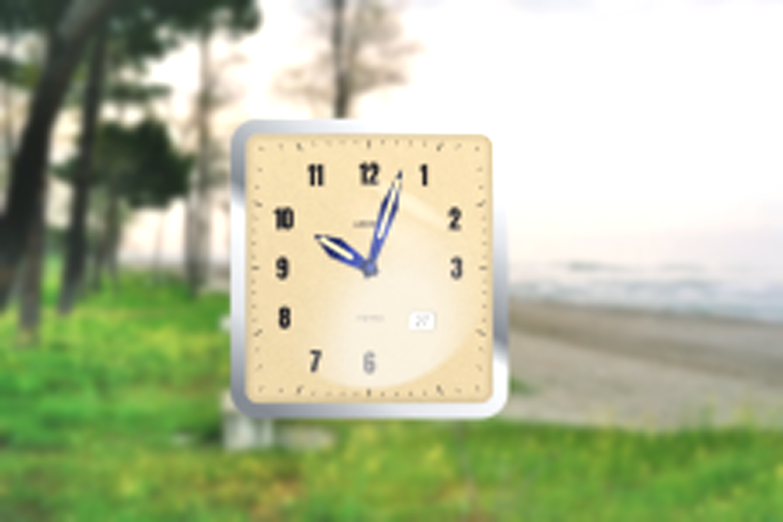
10:03
